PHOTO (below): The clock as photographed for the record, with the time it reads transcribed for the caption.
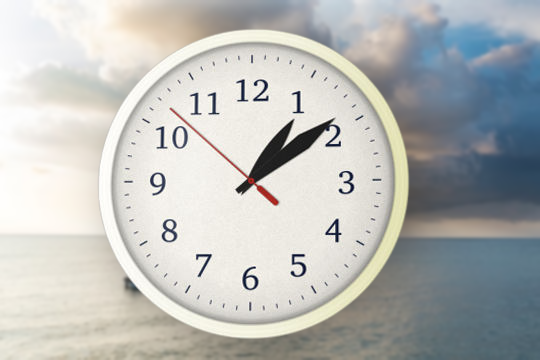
1:08:52
